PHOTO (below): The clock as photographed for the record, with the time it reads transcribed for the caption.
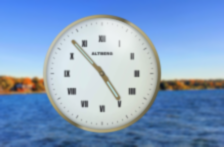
4:53
